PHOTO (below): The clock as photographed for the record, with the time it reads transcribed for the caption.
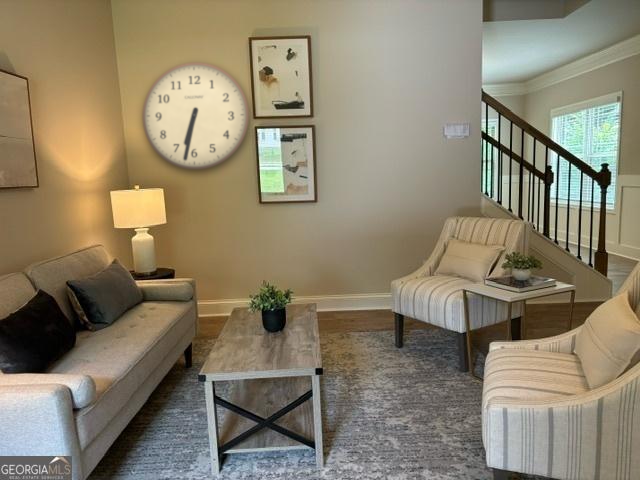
6:32
